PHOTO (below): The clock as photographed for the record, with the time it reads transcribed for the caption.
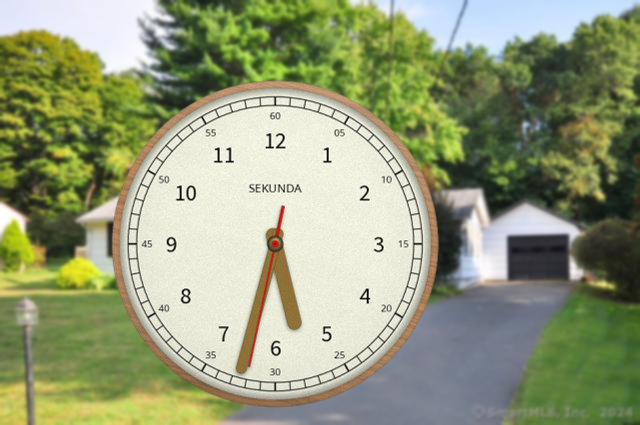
5:32:32
